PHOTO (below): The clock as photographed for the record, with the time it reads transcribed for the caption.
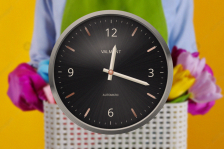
12:18
